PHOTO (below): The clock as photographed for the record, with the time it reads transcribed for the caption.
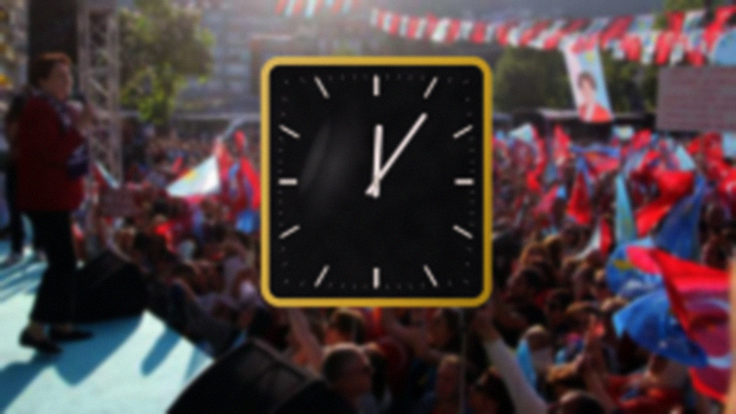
12:06
